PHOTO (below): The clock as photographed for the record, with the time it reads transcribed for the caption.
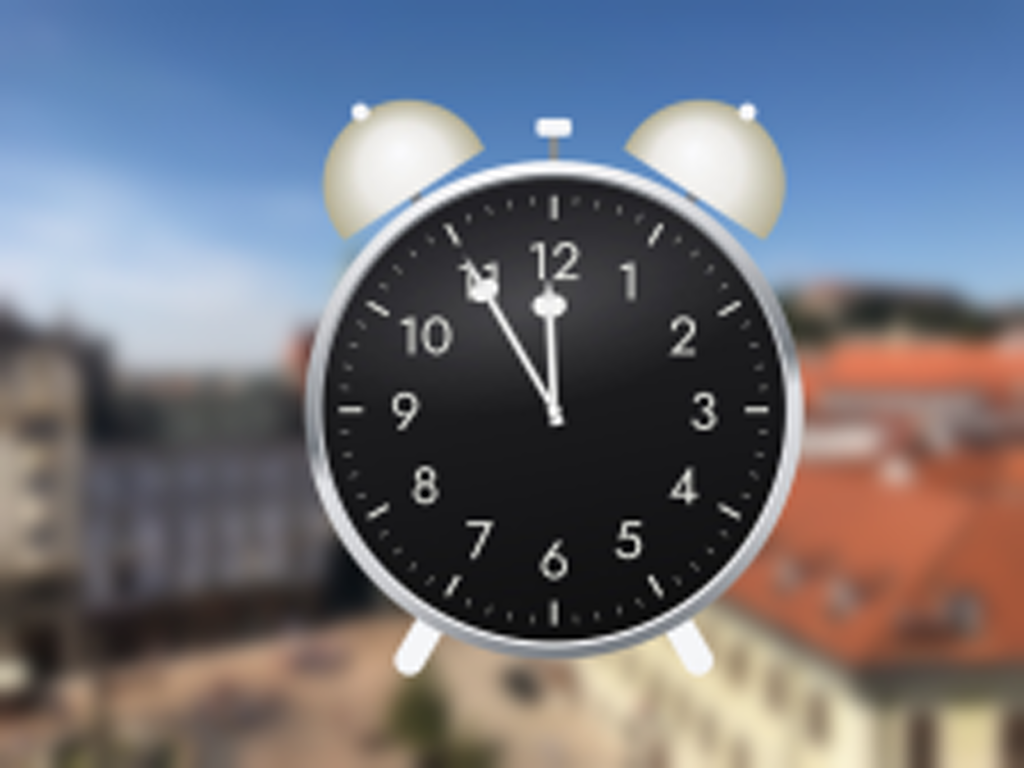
11:55
